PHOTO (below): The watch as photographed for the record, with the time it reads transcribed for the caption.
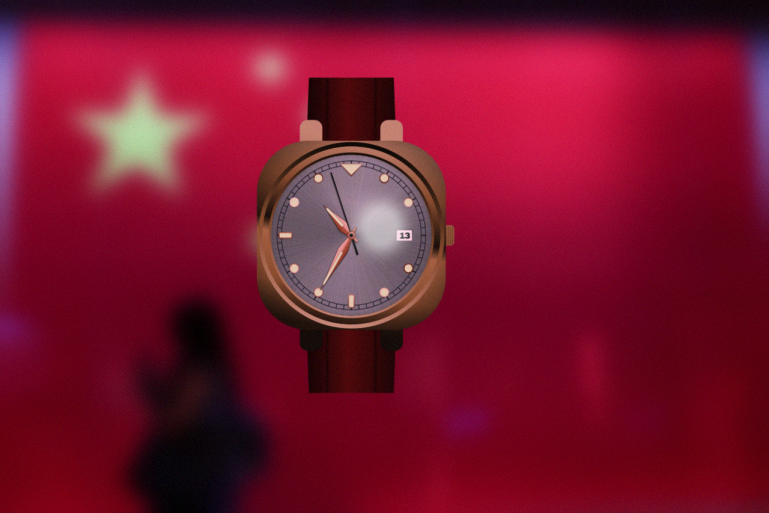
10:34:57
